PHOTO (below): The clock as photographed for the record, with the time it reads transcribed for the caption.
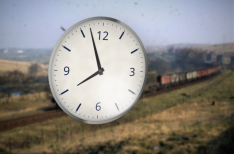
7:57
